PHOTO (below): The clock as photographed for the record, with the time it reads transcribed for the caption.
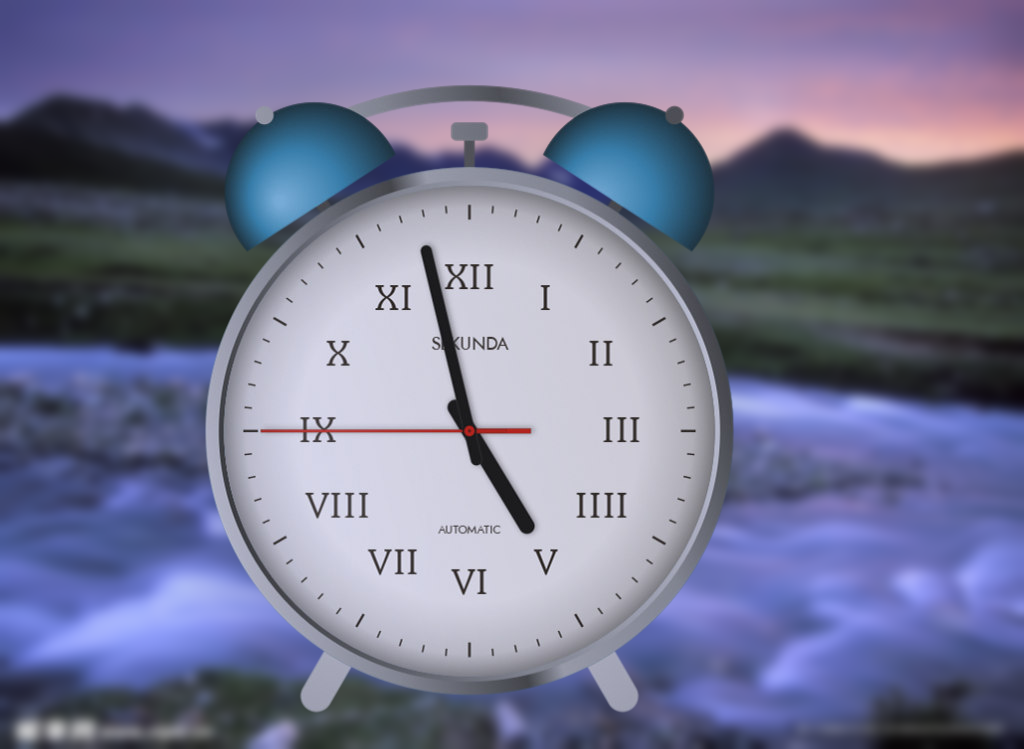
4:57:45
